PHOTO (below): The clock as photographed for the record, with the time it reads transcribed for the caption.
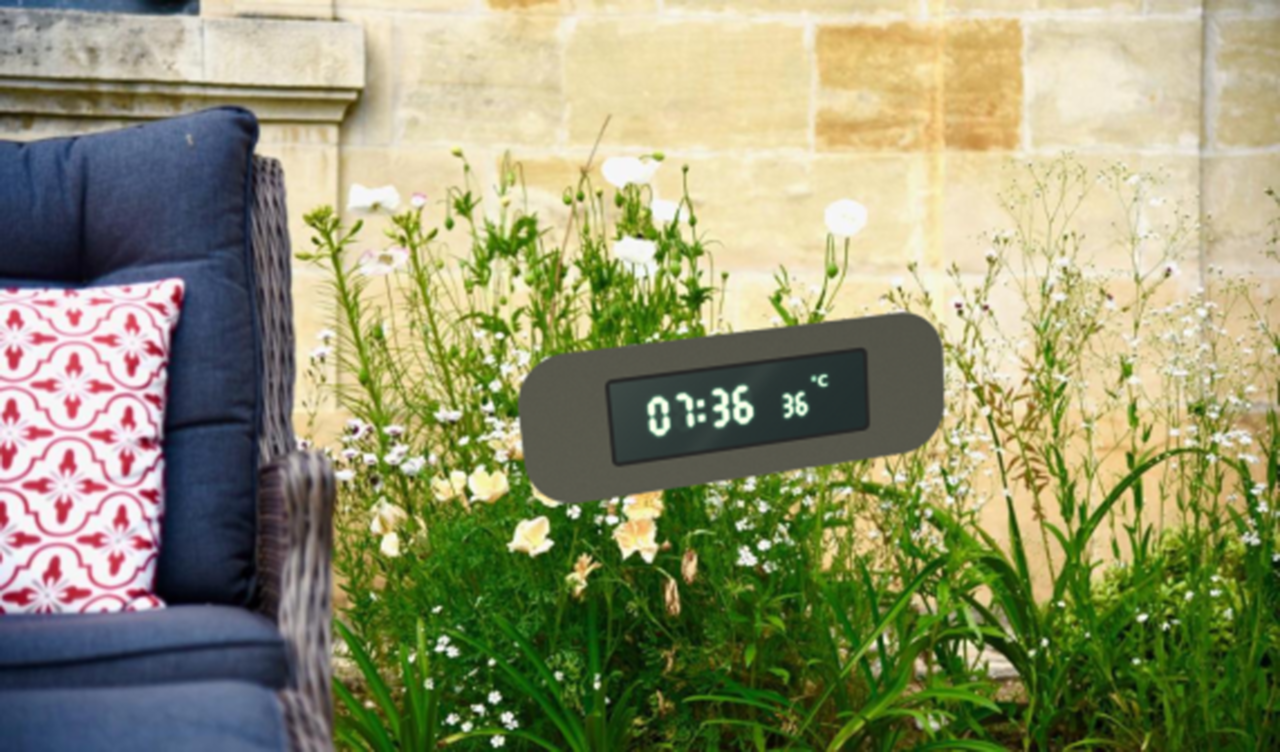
7:36
